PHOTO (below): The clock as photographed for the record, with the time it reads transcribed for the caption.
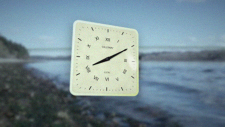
8:10
